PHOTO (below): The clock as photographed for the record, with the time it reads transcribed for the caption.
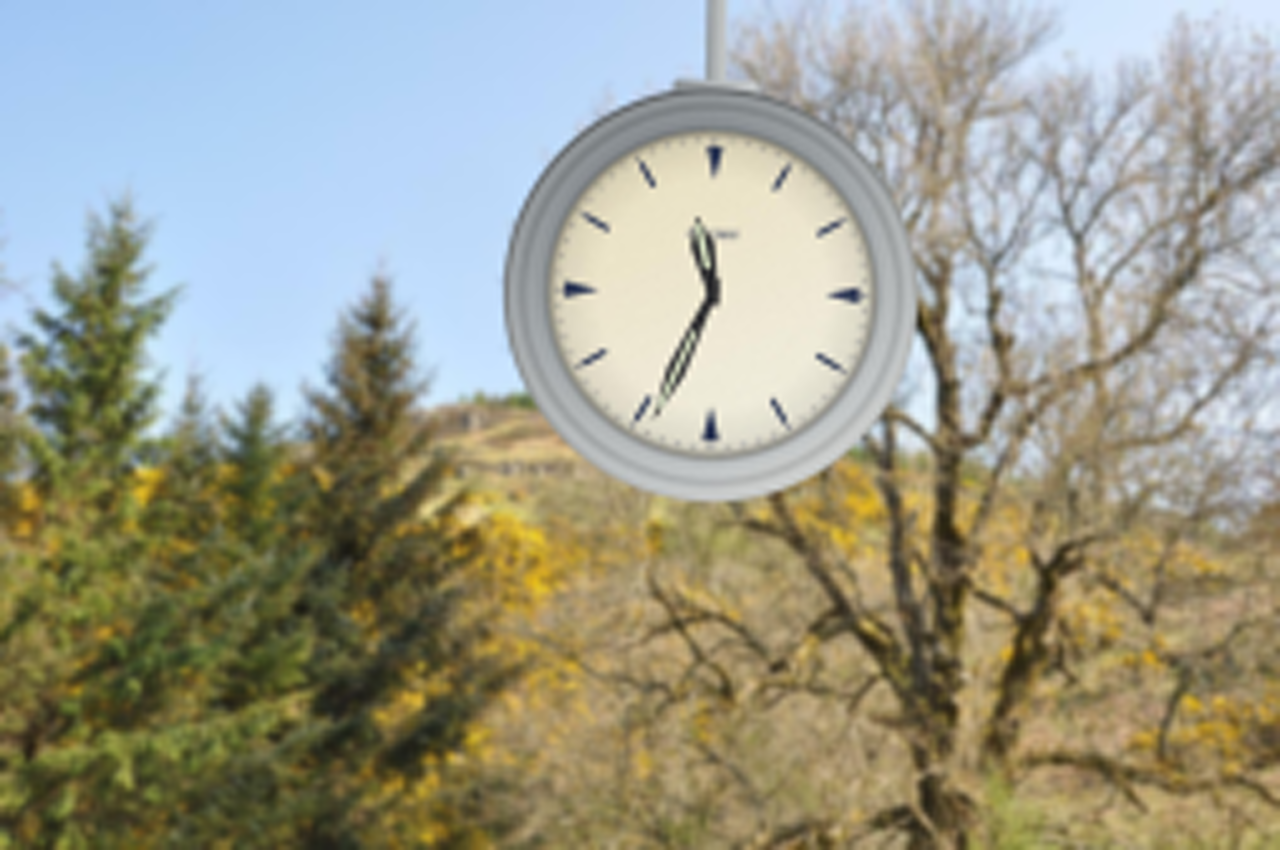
11:34
